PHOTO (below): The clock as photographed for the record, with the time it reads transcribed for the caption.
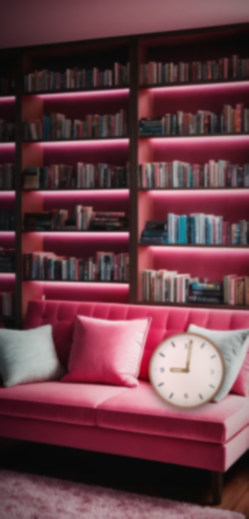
9:01
